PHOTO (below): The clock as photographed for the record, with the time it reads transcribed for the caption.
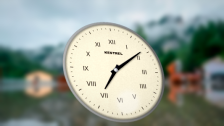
7:09
